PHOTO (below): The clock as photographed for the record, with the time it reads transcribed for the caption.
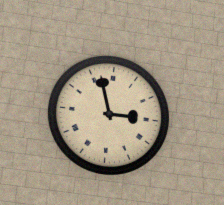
2:57
